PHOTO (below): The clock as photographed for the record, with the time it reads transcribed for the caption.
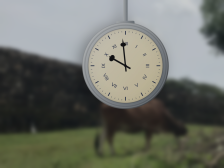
9:59
